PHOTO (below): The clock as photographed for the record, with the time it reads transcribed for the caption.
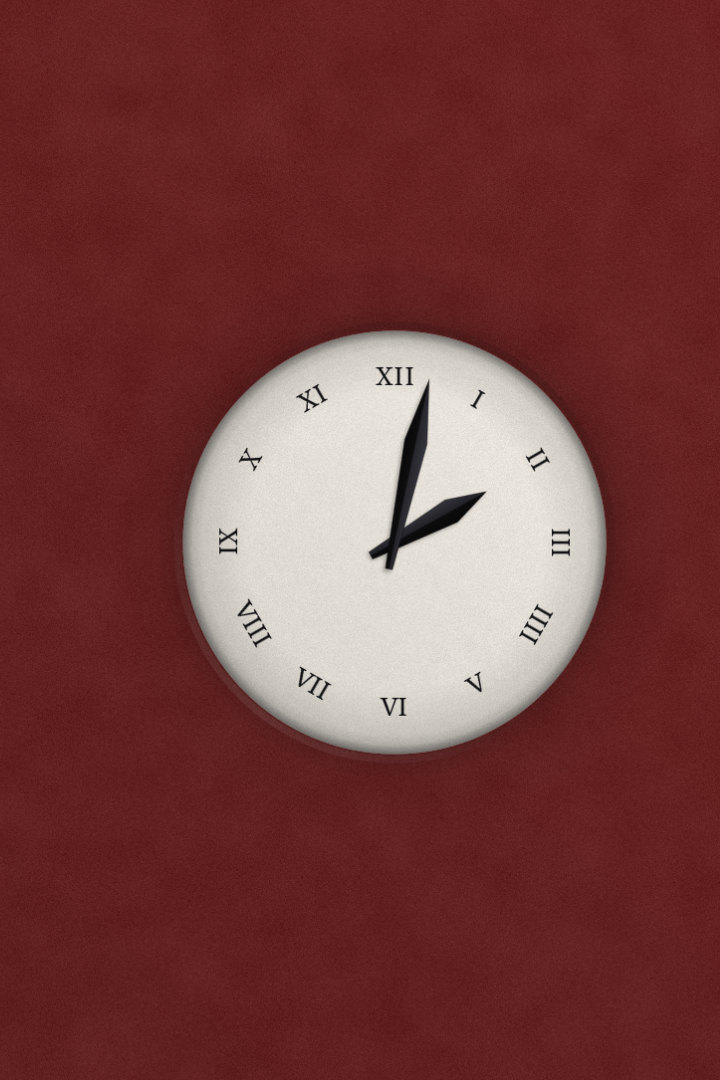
2:02
